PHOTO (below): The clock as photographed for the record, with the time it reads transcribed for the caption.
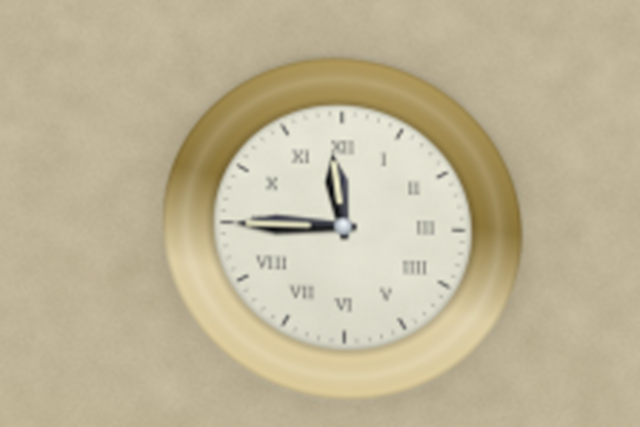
11:45
